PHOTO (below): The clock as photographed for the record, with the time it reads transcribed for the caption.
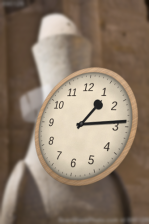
1:14
